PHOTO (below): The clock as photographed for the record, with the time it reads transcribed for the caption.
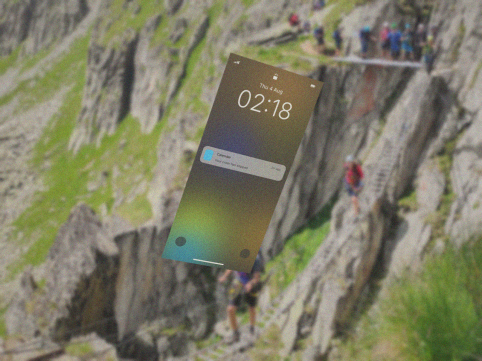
2:18
